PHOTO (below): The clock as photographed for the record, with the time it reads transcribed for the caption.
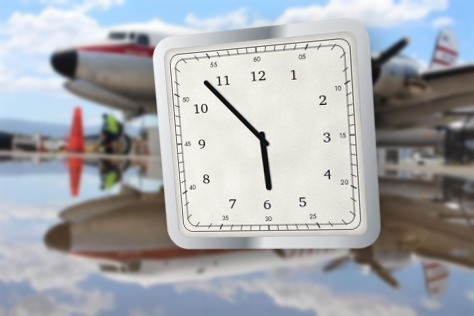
5:53
